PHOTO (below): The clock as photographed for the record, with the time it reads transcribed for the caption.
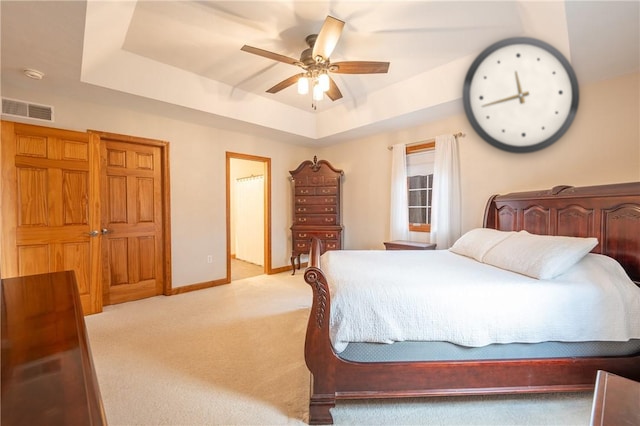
11:43
